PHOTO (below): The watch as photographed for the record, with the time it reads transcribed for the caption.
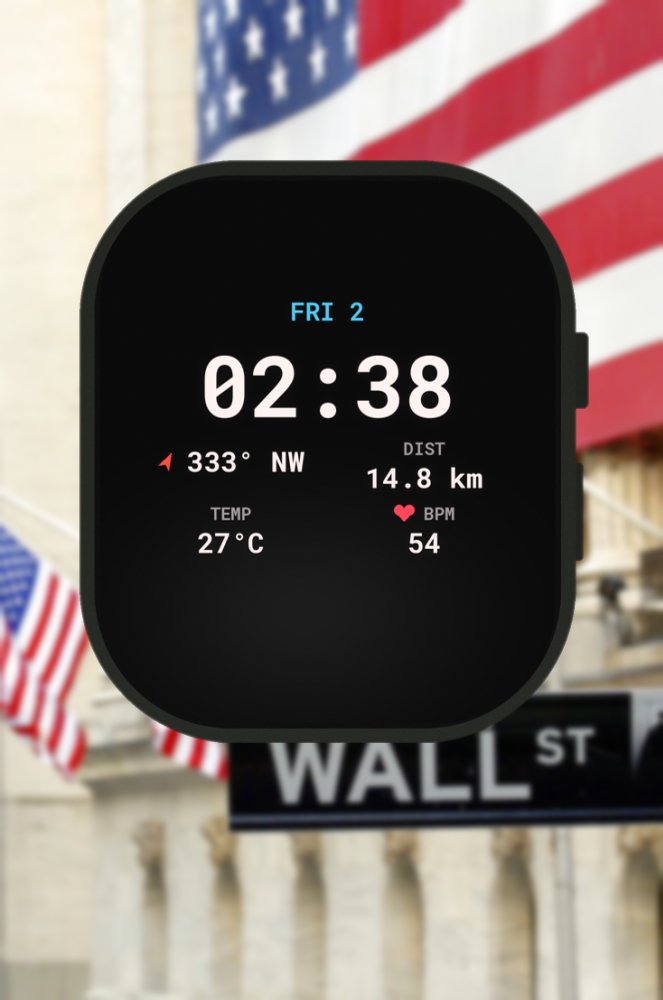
2:38
